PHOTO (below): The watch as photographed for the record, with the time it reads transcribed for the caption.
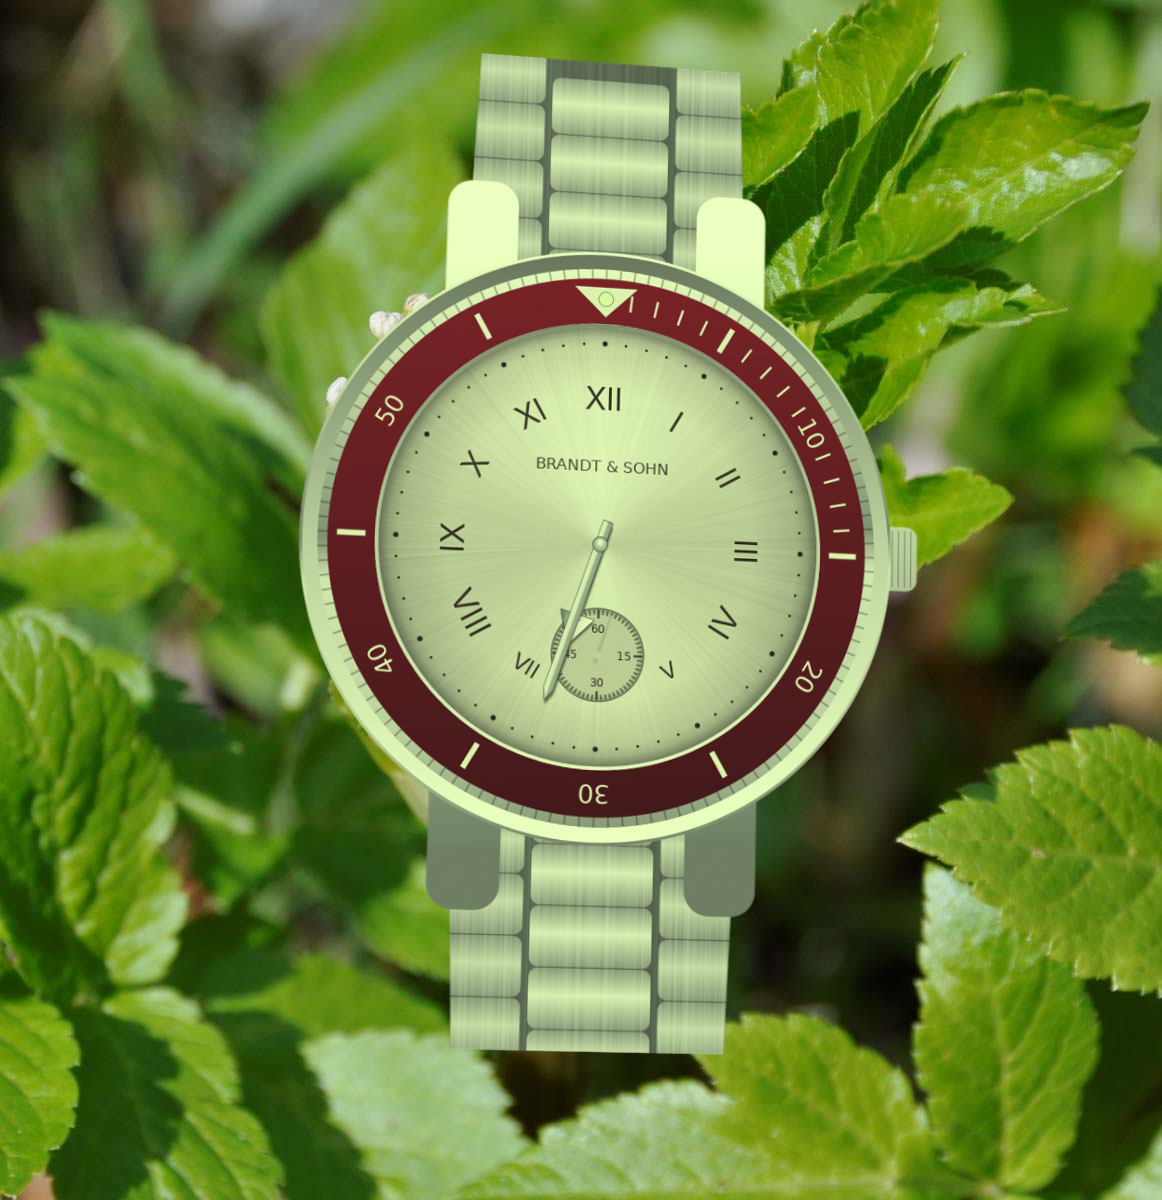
6:33:03
